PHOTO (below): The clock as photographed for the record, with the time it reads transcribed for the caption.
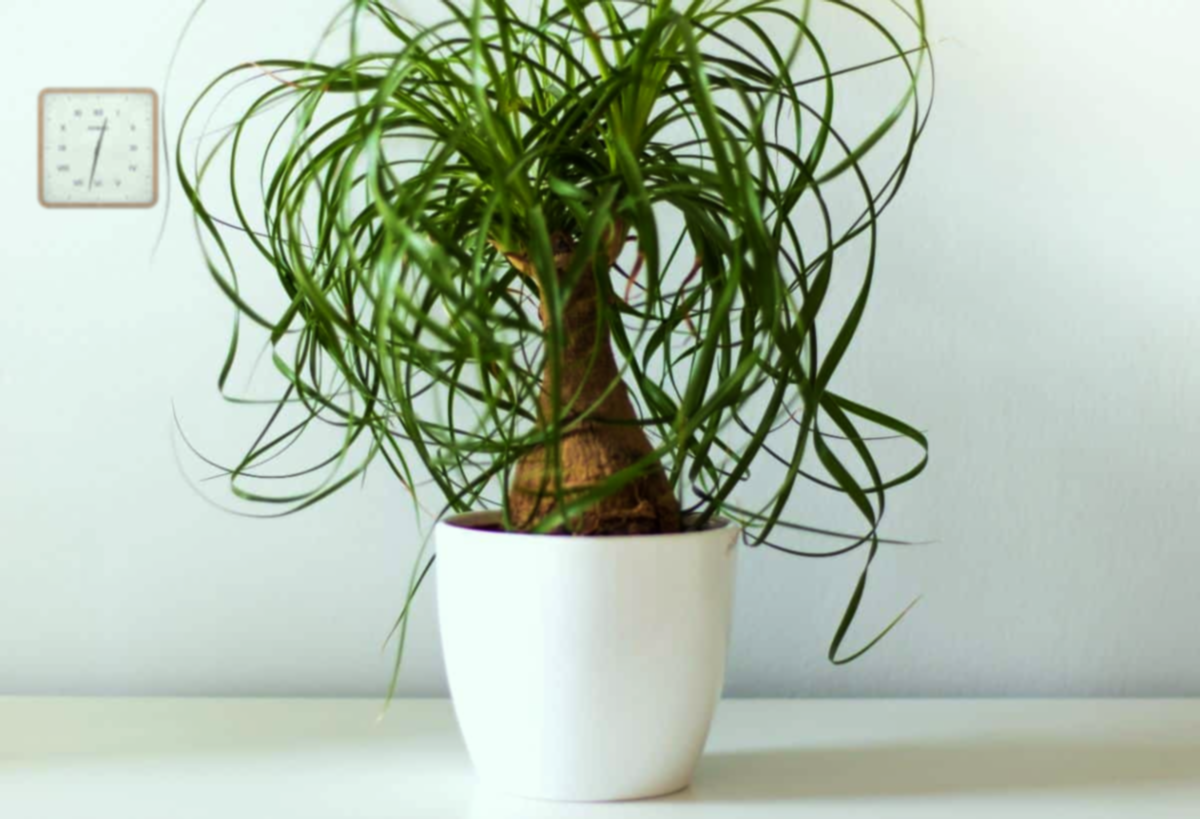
12:32
